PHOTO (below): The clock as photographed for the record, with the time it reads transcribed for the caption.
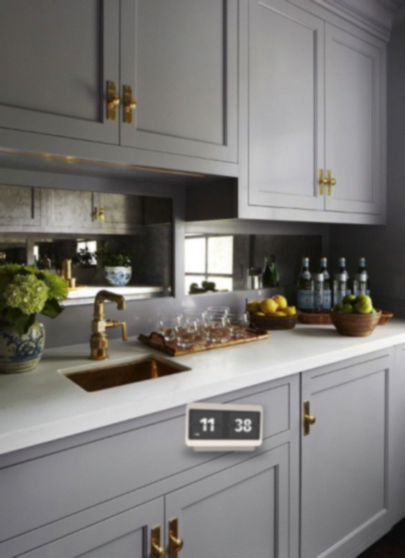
11:38
